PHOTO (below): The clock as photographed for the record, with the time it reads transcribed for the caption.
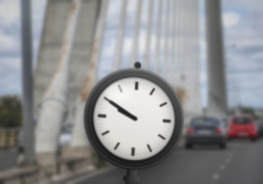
9:50
